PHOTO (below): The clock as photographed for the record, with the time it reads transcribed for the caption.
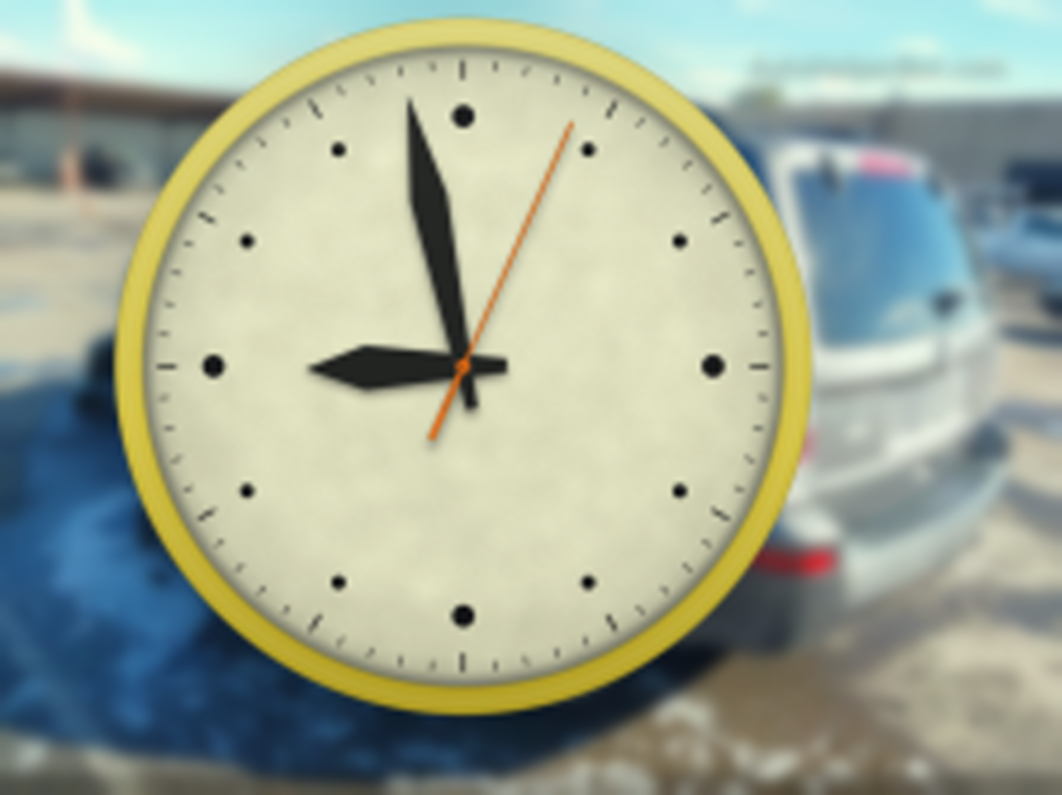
8:58:04
